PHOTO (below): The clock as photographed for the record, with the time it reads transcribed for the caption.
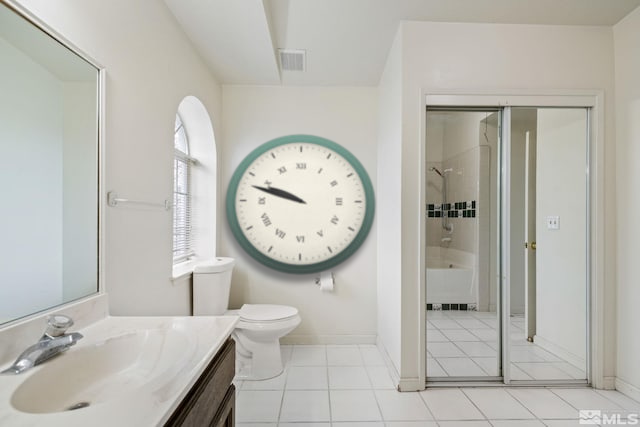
9:48
